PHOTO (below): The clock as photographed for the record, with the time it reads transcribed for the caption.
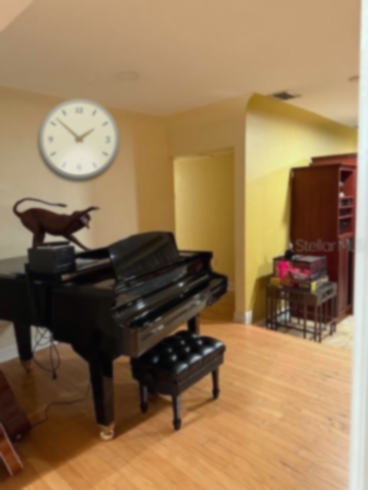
1:52
